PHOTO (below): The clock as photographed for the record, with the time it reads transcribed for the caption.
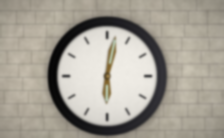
6:02
